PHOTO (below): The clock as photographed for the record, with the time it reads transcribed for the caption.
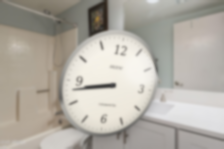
8:43
